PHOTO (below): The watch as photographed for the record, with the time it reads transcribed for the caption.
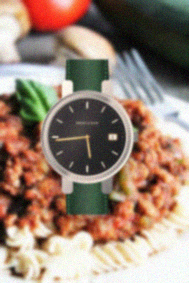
5:44
